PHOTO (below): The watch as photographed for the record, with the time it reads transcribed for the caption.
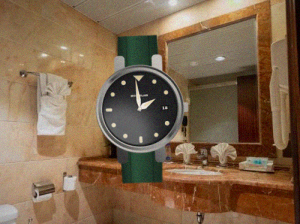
1:59
